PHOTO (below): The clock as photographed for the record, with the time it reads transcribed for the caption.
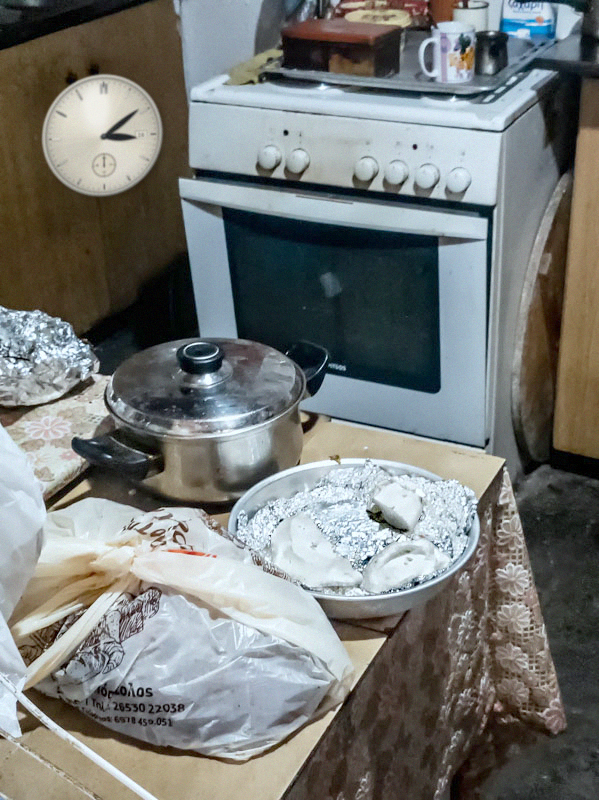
3:09
